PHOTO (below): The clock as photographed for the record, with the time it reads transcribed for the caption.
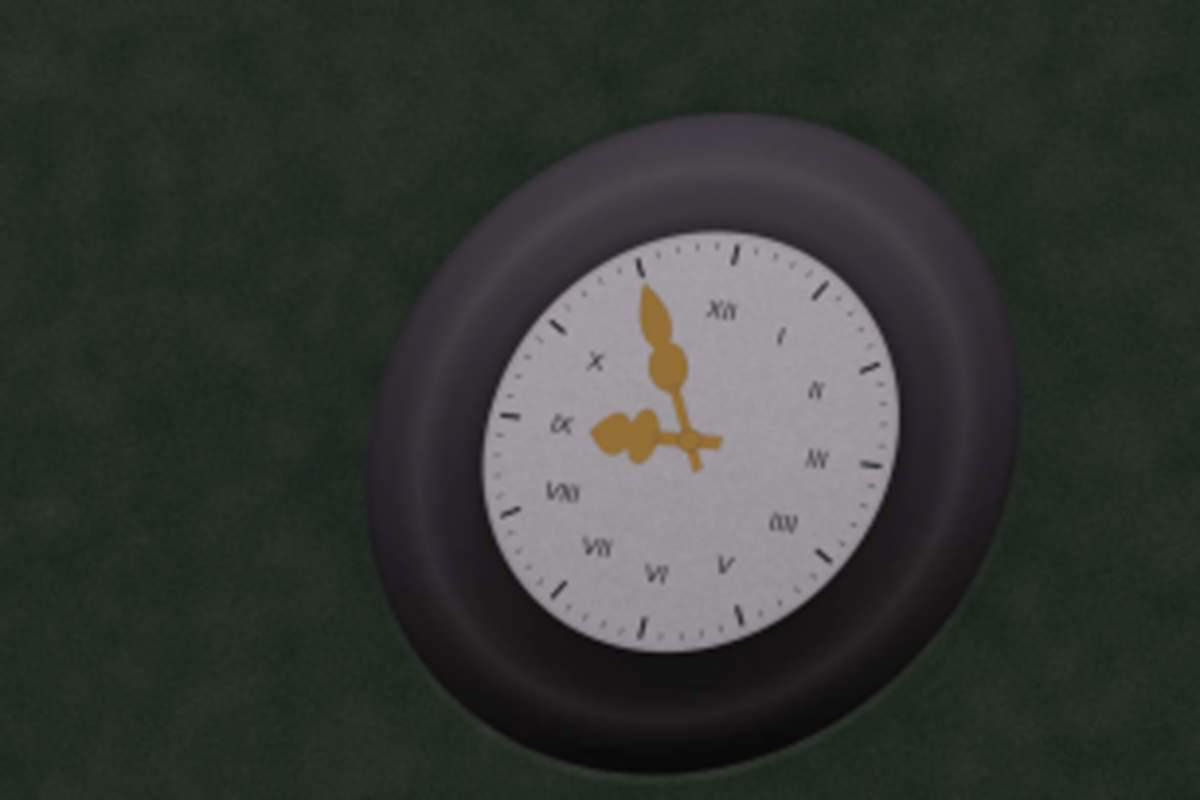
8:55
